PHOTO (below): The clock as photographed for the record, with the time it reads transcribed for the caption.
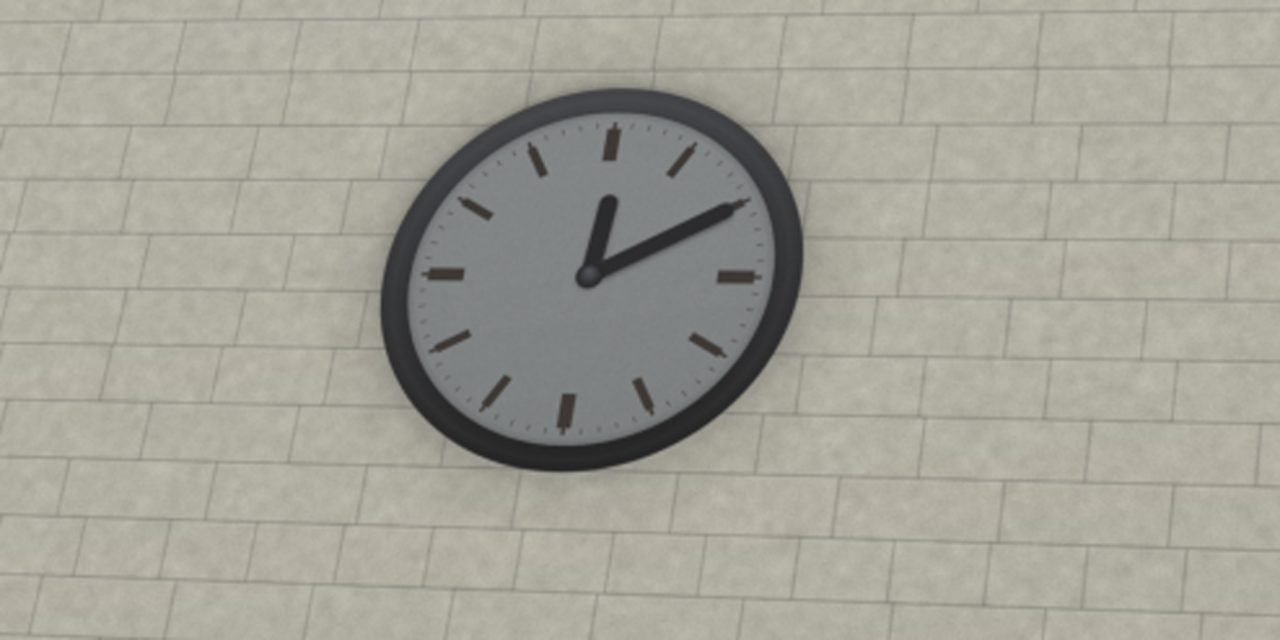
12:10
